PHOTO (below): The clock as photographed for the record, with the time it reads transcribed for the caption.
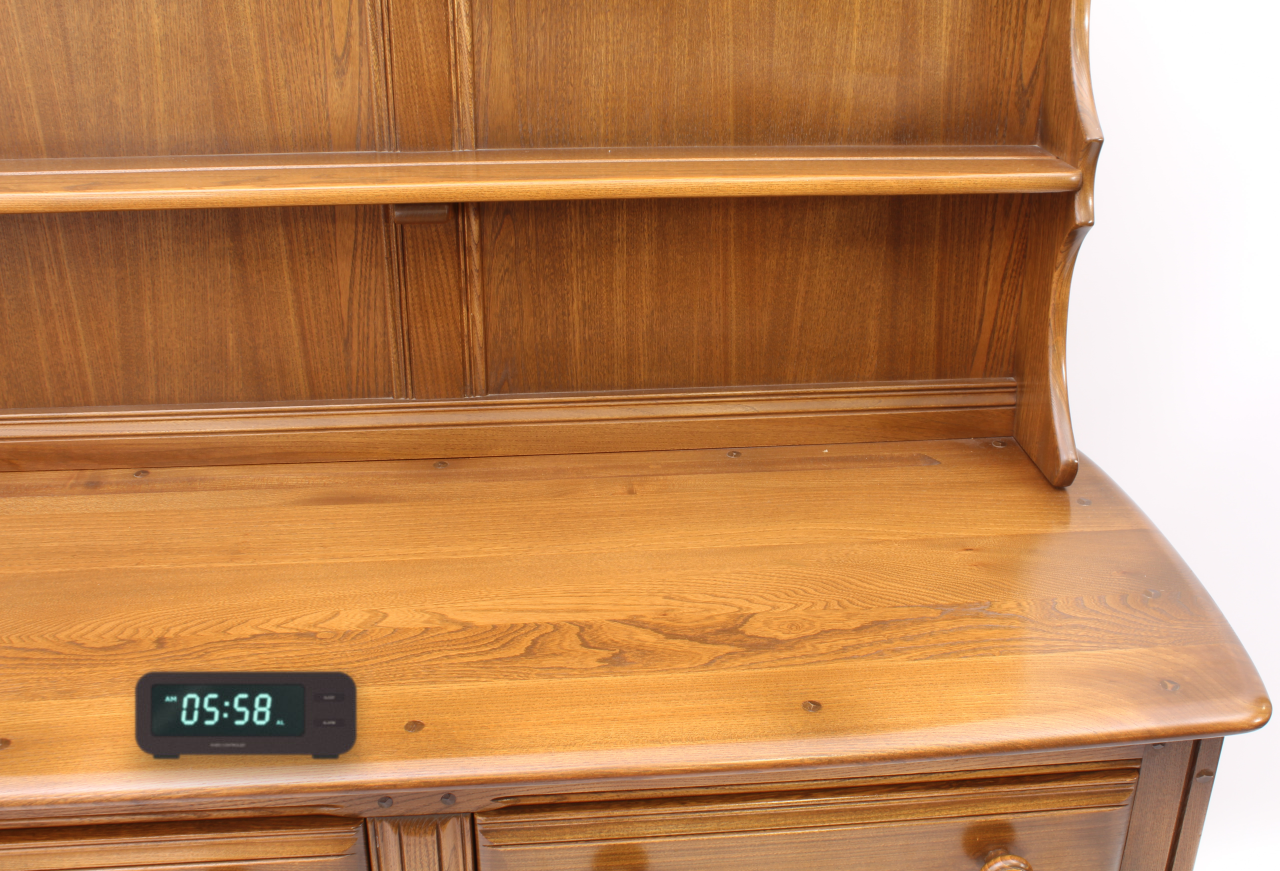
5:58
